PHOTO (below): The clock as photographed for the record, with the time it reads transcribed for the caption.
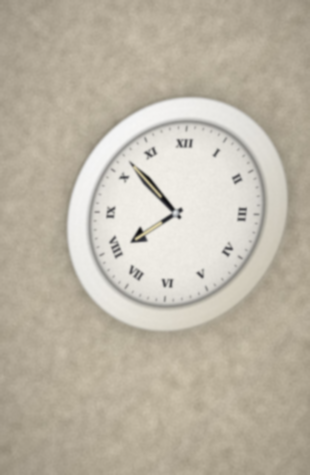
7:52
